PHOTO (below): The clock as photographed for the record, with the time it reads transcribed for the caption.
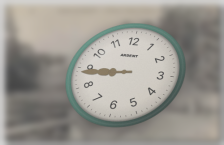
8:44
